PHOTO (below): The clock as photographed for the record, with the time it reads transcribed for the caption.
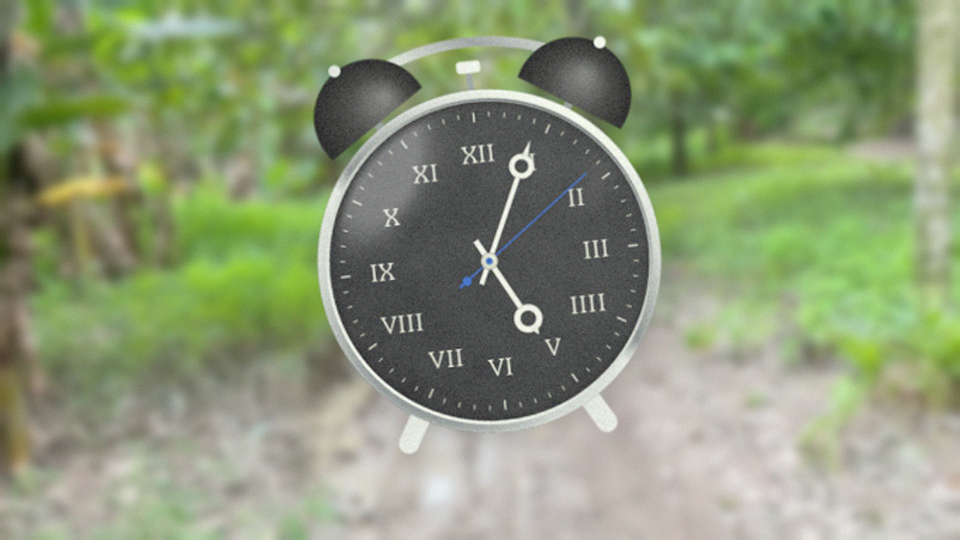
5:04:09
